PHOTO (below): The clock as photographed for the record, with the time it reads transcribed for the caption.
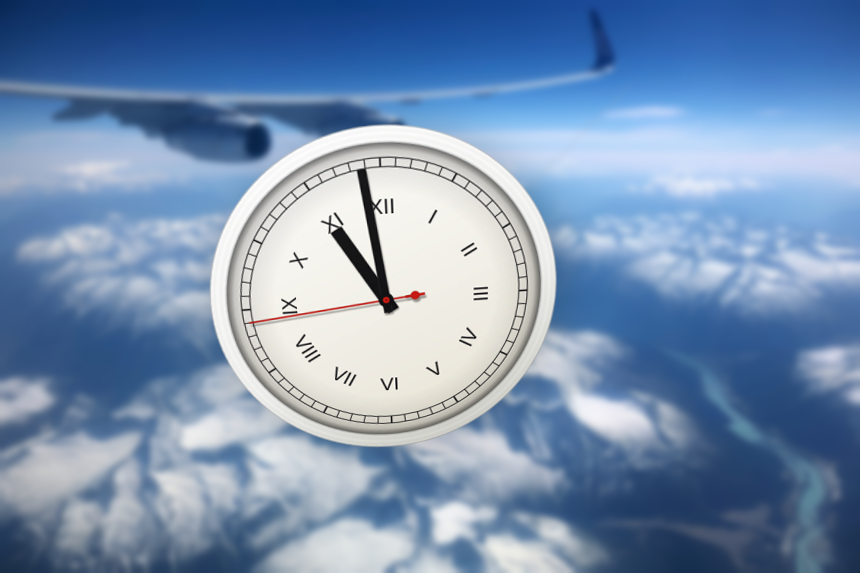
10:58:44
